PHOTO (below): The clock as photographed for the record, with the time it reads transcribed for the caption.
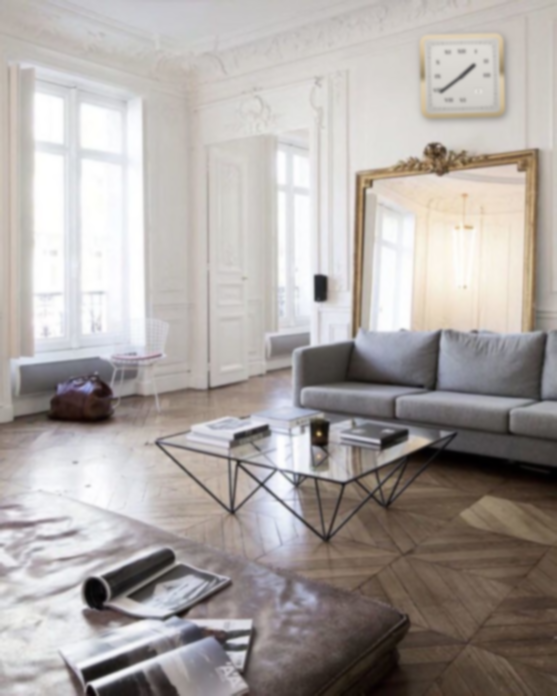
1:39
